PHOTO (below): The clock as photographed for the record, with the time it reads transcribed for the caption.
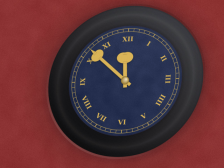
11:52
